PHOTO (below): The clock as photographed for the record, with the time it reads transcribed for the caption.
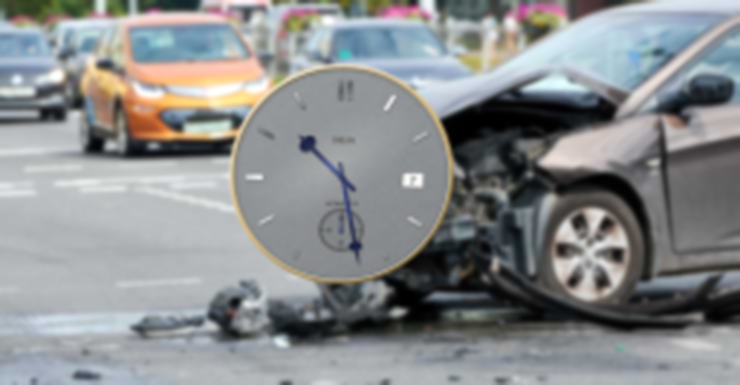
10:28
